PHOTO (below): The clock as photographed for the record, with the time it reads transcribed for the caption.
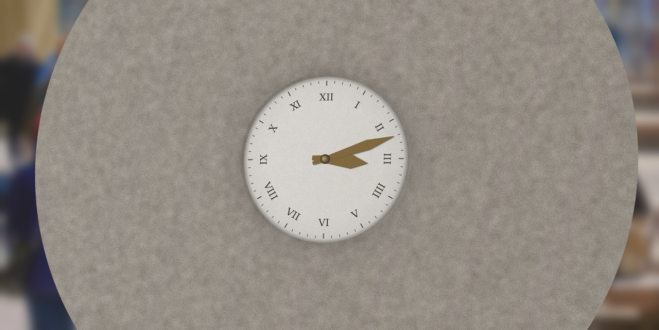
3:12
